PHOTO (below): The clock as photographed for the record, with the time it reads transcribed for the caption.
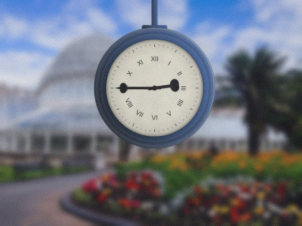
2:45
